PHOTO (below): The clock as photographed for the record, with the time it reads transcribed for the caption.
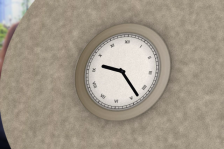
9:23
